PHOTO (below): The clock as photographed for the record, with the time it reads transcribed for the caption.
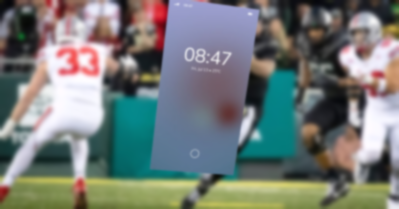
8:47
